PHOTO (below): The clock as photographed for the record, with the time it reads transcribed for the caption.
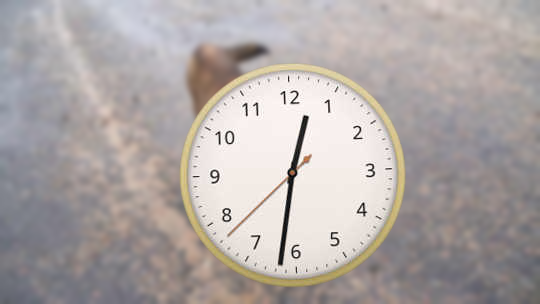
12:31:38
